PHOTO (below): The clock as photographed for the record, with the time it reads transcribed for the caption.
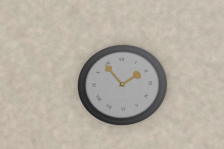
1:54
